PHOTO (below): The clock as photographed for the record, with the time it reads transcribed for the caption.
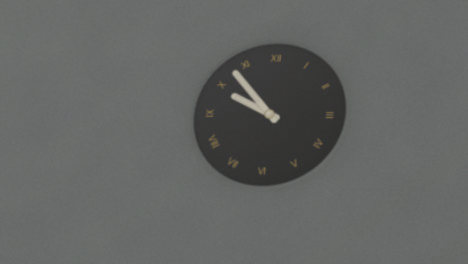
9:53
